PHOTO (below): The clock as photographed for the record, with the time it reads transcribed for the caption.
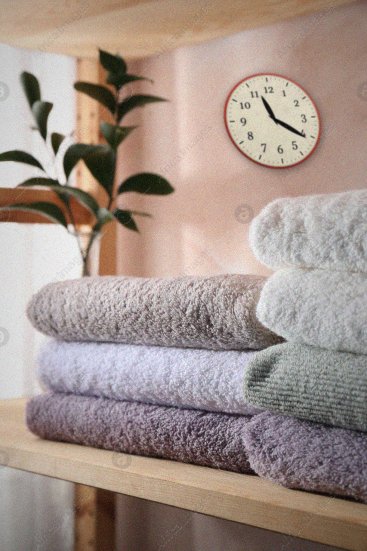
11:21
